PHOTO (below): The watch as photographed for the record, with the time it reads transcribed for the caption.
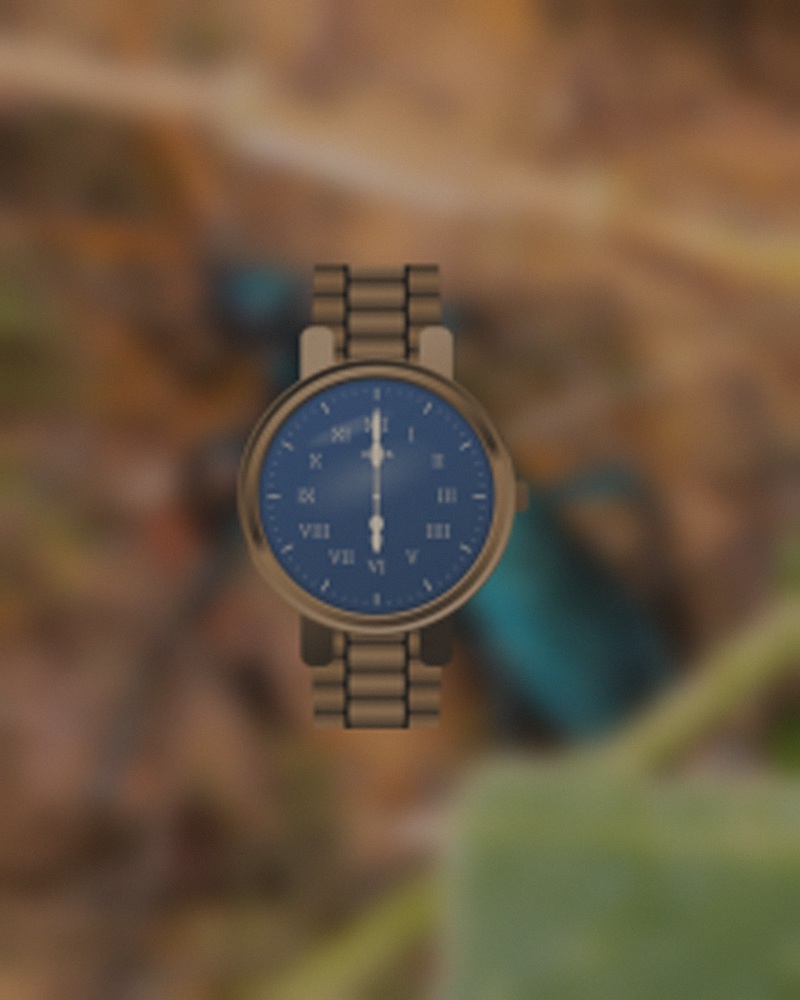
6:00
